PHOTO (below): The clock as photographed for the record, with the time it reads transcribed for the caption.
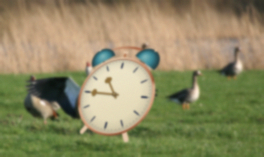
10:45
